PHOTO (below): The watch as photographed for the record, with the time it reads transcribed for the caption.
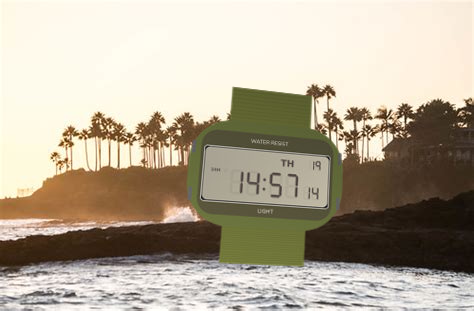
14:57:14
